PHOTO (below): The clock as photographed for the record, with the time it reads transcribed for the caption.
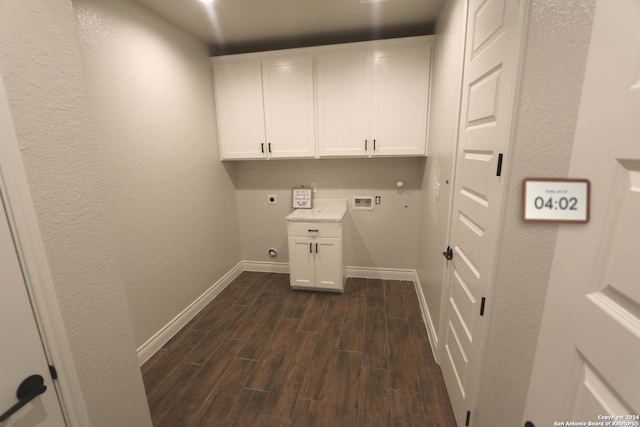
4:02
